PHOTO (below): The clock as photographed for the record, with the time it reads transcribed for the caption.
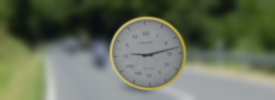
9:13
